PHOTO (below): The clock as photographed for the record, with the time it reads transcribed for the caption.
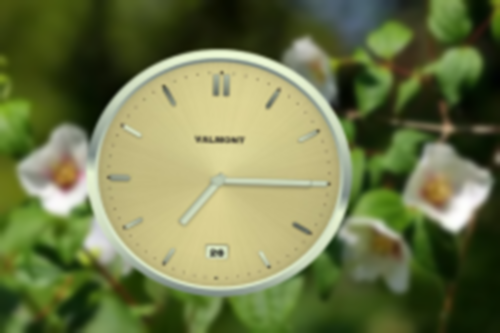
7:15
